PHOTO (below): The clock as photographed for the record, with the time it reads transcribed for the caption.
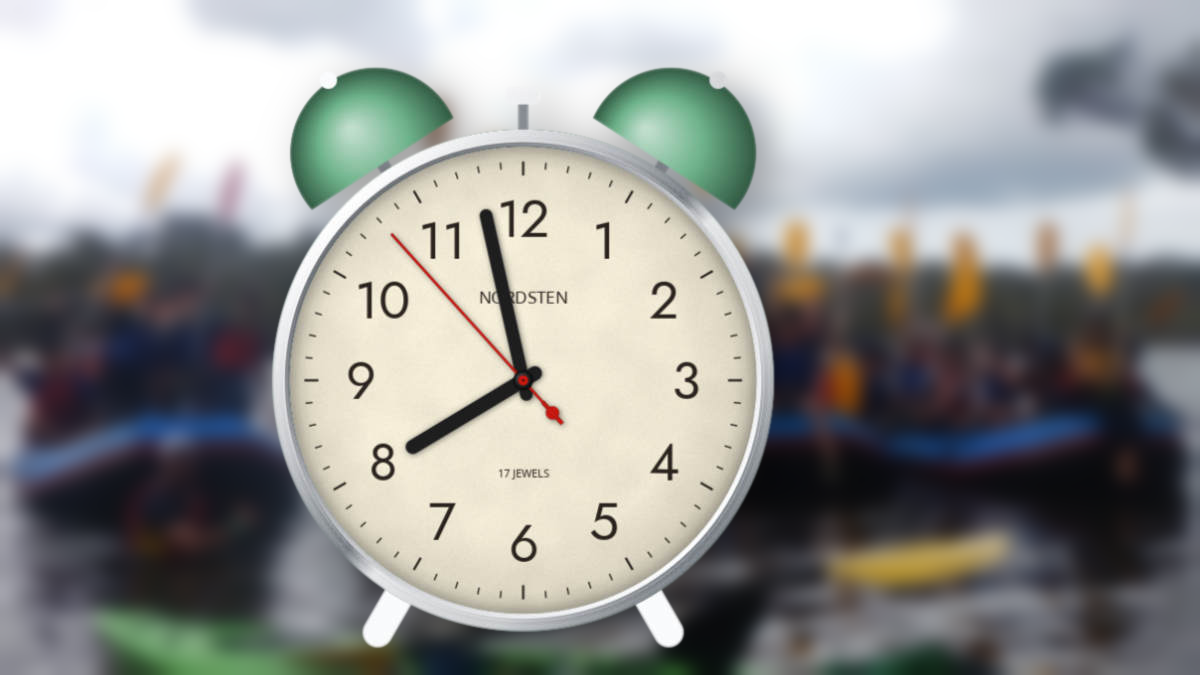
7:57:53
